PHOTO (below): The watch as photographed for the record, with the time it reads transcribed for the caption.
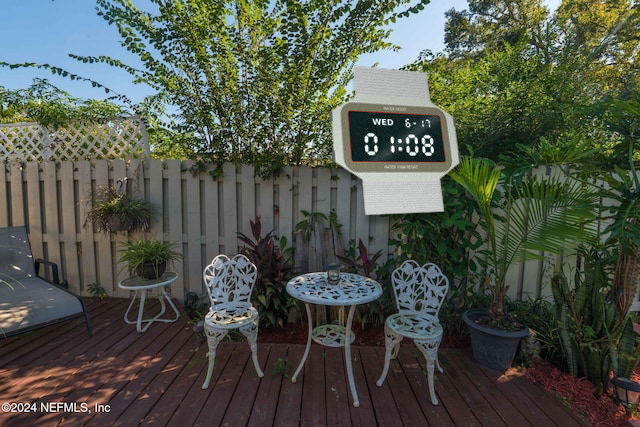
1:08
